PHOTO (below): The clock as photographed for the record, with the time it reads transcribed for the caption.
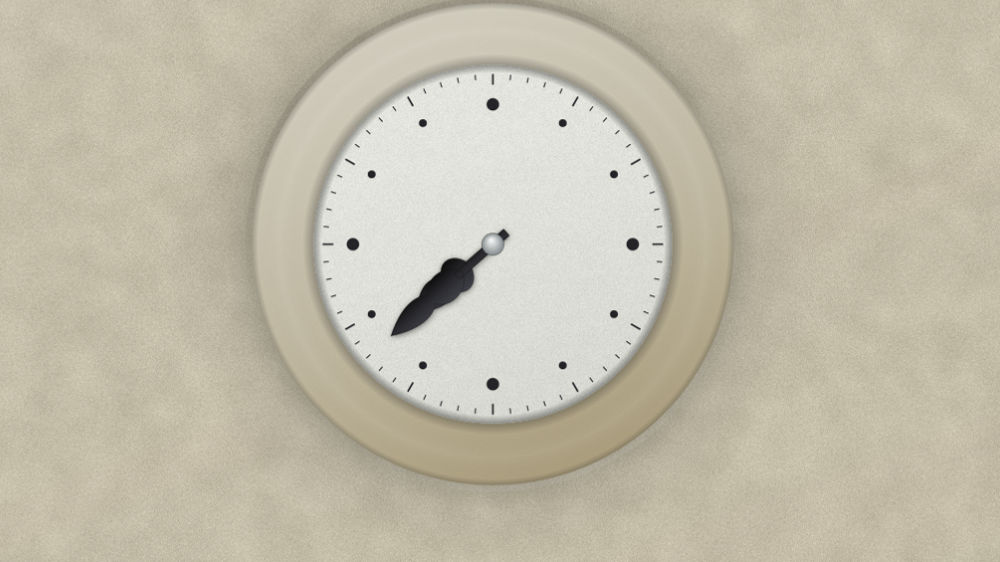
7:38
